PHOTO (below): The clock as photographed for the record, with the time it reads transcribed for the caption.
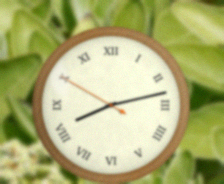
8:12:50
